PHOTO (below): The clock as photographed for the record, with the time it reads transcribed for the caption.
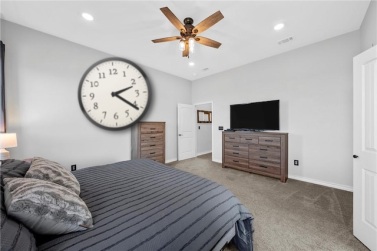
2:21
